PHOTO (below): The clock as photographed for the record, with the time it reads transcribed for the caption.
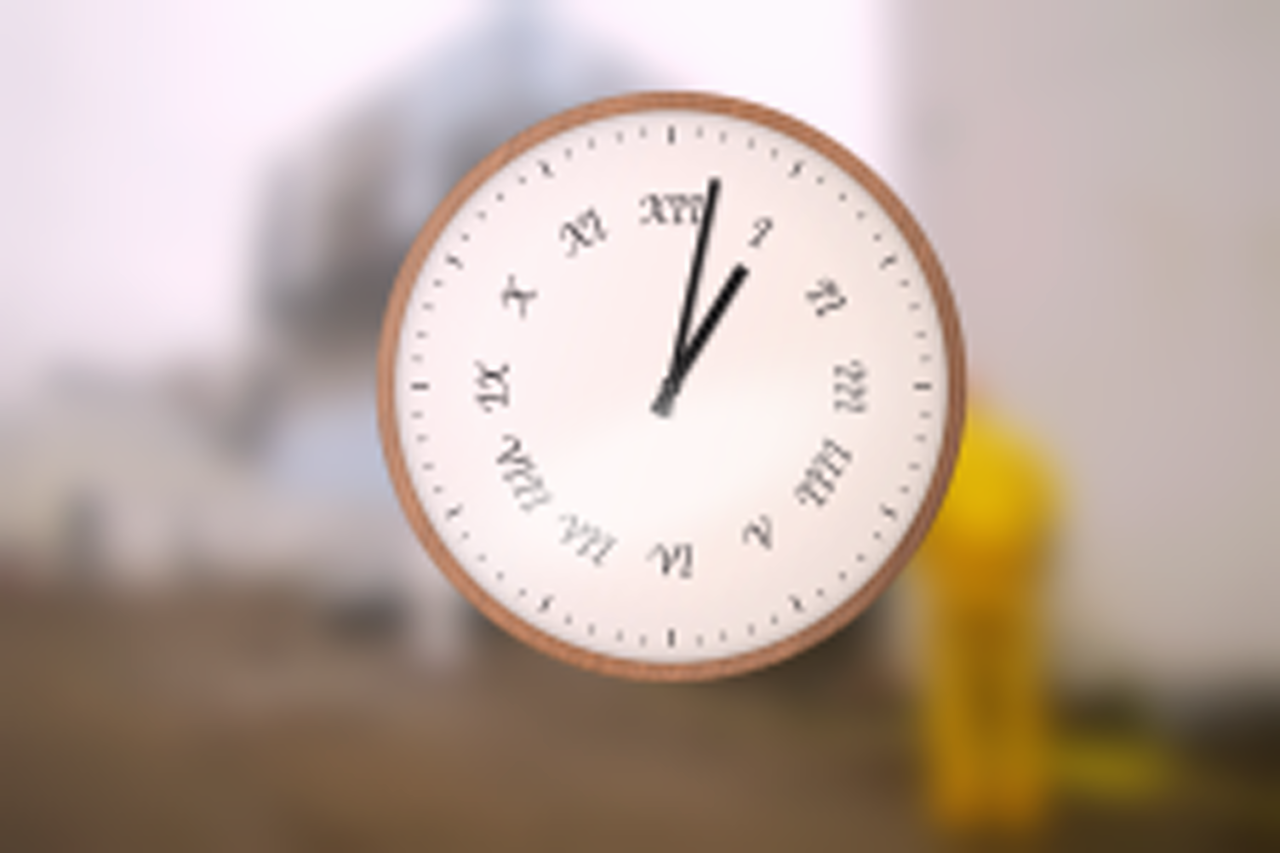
1:02
